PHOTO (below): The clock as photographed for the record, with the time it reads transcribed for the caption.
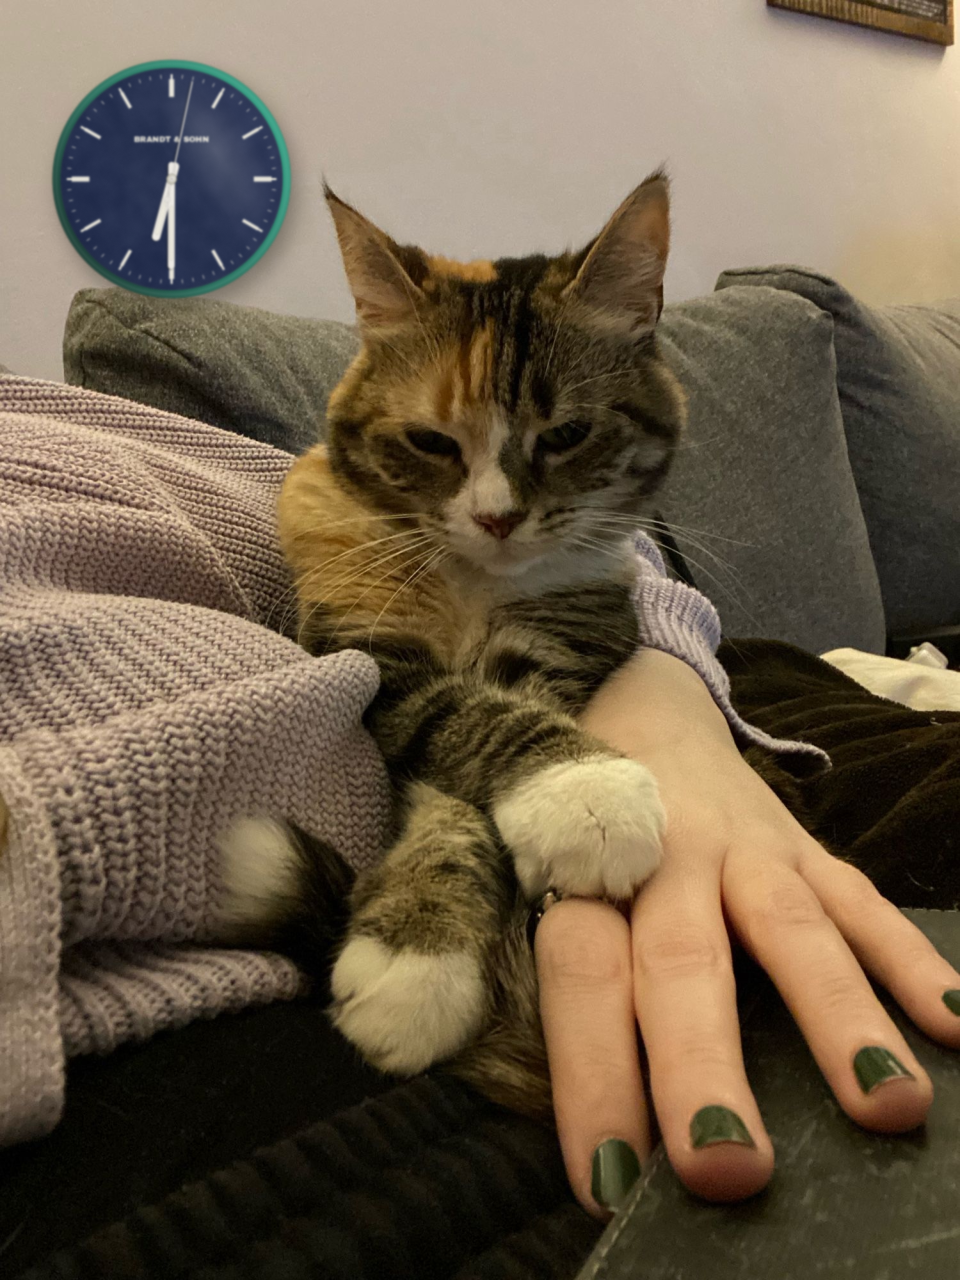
6:30:02
